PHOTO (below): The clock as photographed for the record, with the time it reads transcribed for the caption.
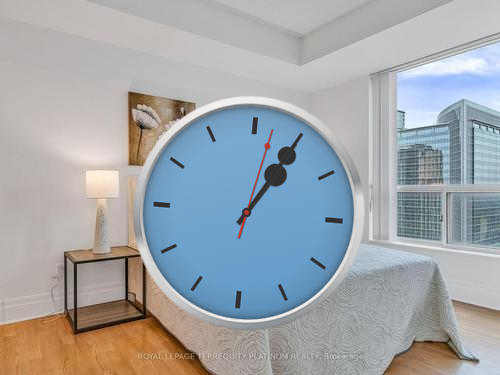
1:05:02
